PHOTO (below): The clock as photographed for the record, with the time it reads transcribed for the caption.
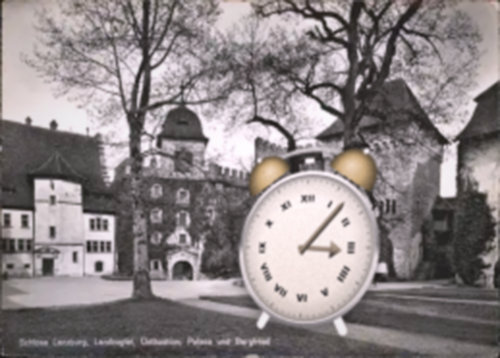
3:07
